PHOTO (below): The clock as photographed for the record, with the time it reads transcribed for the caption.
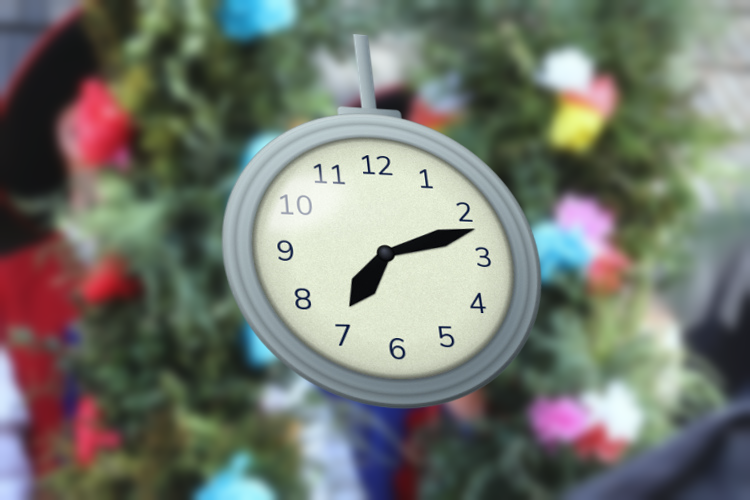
7:12
